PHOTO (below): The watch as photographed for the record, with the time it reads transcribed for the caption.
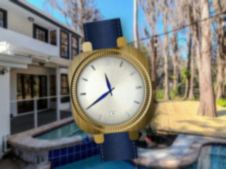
11:40
